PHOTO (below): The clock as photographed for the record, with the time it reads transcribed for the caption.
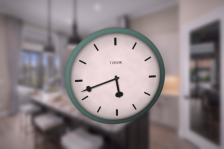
5:42
